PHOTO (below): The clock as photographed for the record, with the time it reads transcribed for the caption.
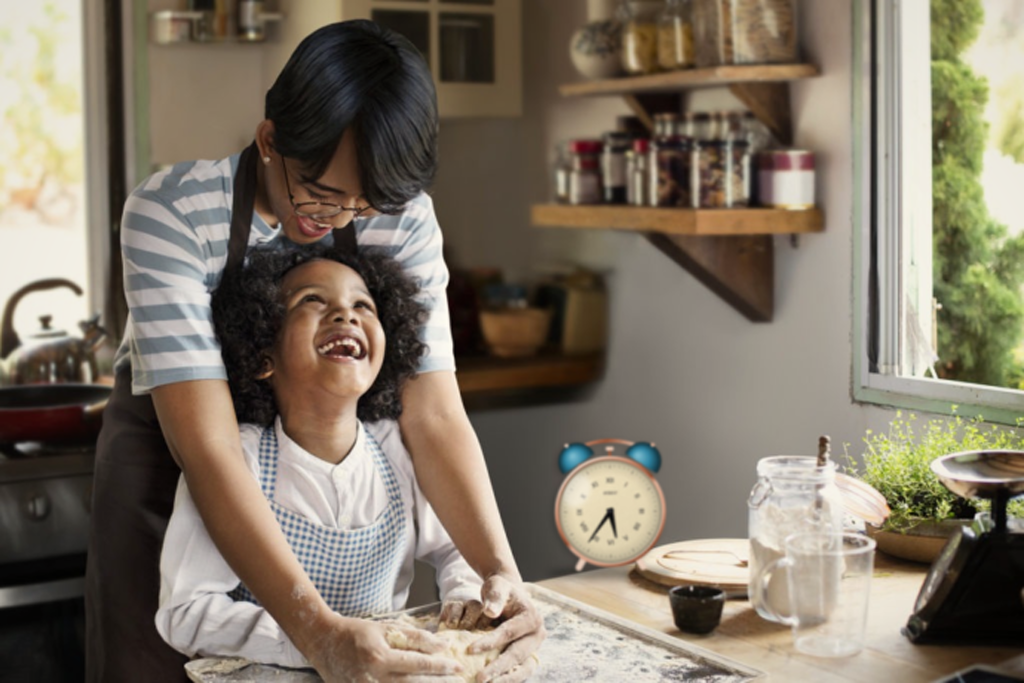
5:36
